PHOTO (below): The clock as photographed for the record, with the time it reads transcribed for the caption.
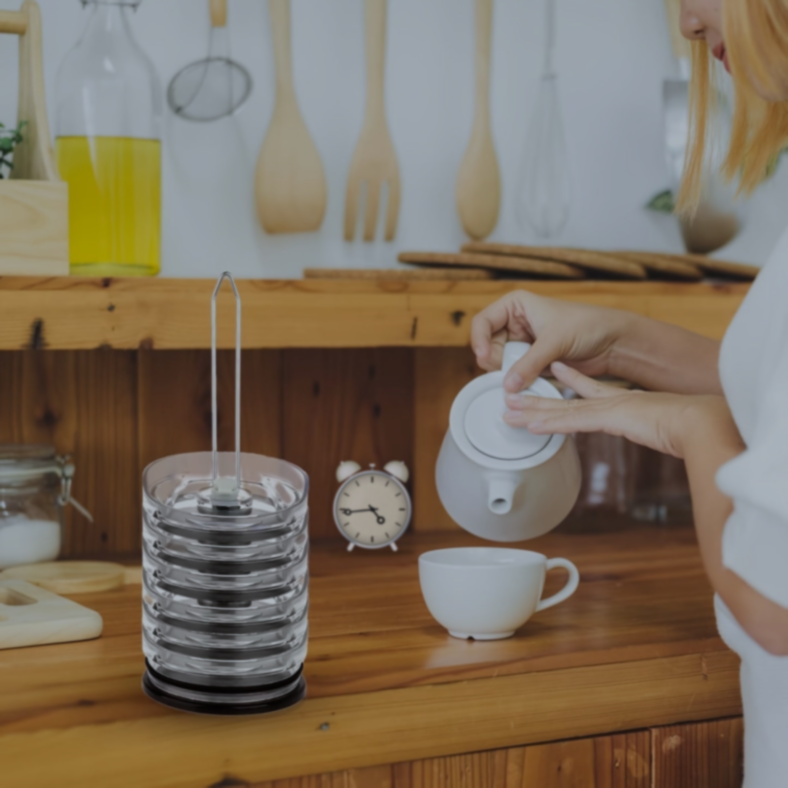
4:44
